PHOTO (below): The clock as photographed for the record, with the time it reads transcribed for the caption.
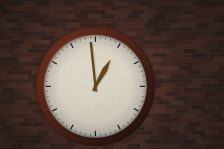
12:59
